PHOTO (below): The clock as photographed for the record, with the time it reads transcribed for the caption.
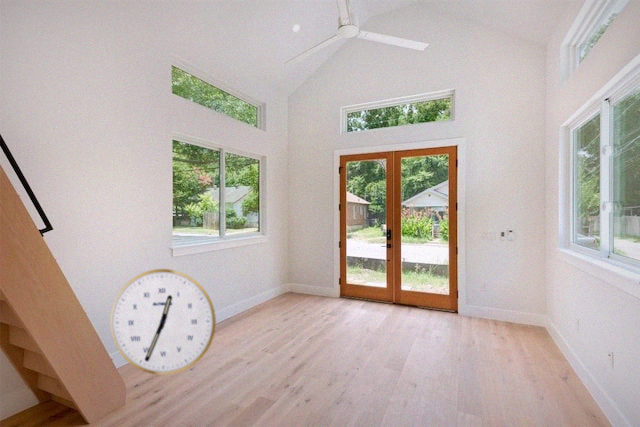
12:34
